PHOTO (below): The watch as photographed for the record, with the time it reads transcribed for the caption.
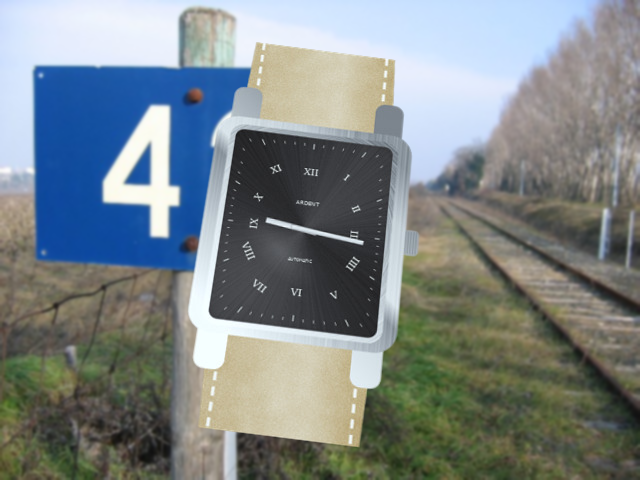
9:16
